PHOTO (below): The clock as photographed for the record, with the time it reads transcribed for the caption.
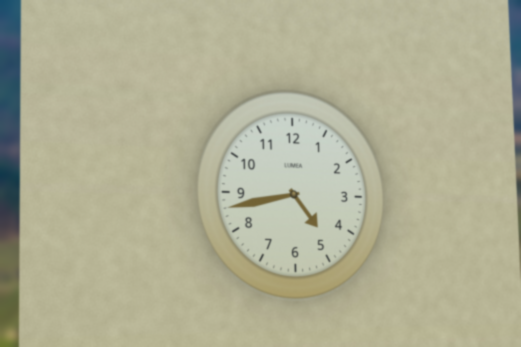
4:43
